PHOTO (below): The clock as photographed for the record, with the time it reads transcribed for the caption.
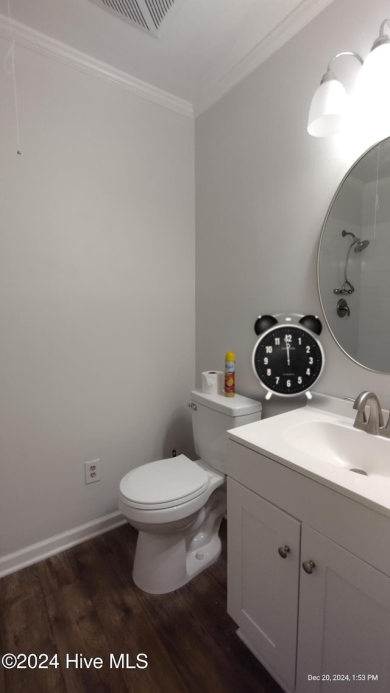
11:59
